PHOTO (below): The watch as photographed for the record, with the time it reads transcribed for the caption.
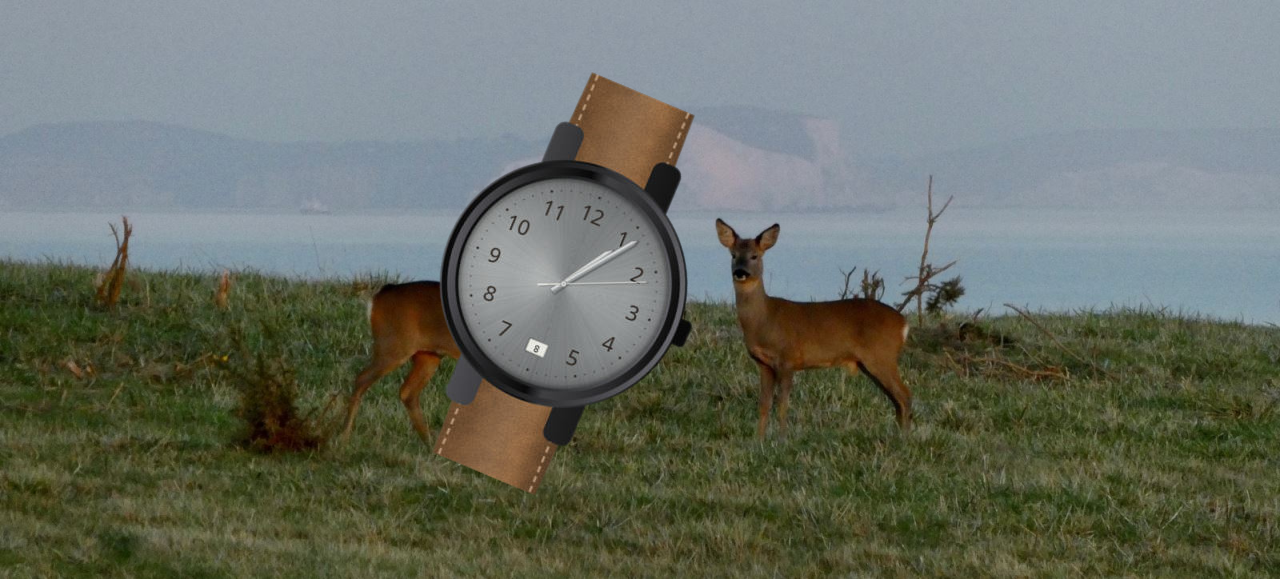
1:06:11
